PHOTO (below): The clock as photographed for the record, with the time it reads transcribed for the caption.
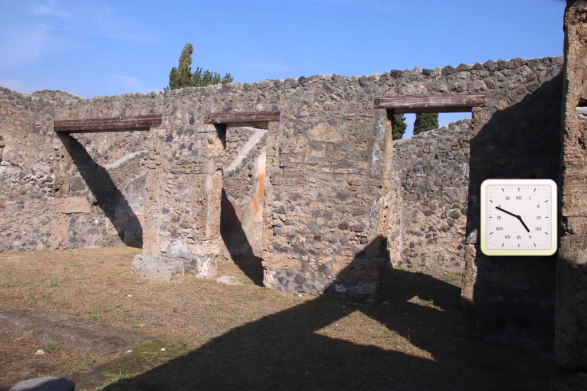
4:49
